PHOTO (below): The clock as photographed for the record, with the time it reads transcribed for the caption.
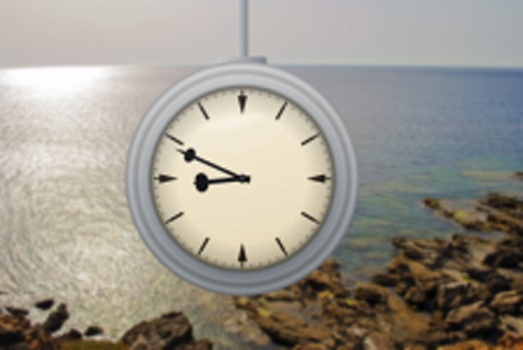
8:49
